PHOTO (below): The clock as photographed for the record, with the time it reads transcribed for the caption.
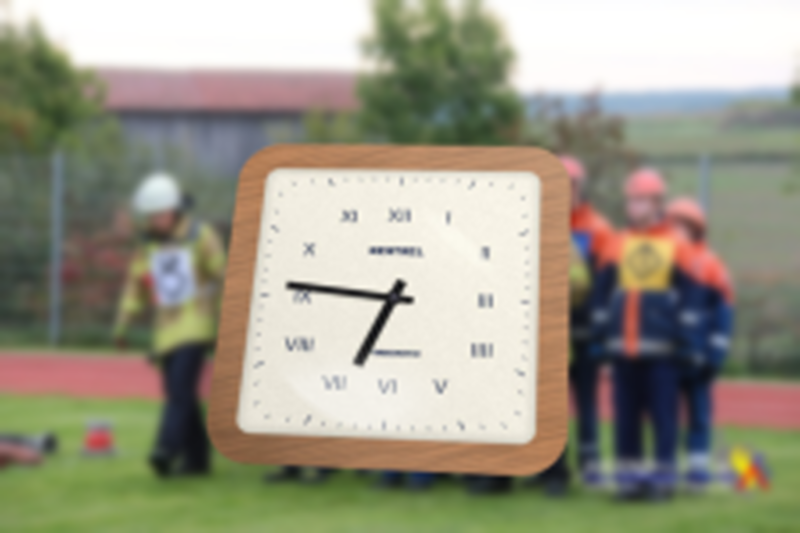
6:46
